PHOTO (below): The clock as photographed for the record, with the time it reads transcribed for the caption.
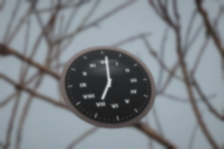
7:01
